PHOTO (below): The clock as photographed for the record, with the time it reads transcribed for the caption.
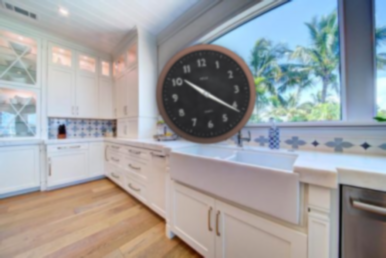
10:21
